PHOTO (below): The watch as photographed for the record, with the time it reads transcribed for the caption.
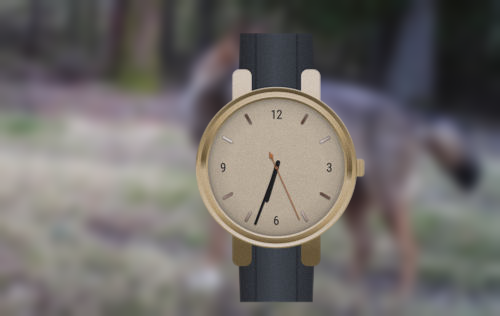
6:33:26
